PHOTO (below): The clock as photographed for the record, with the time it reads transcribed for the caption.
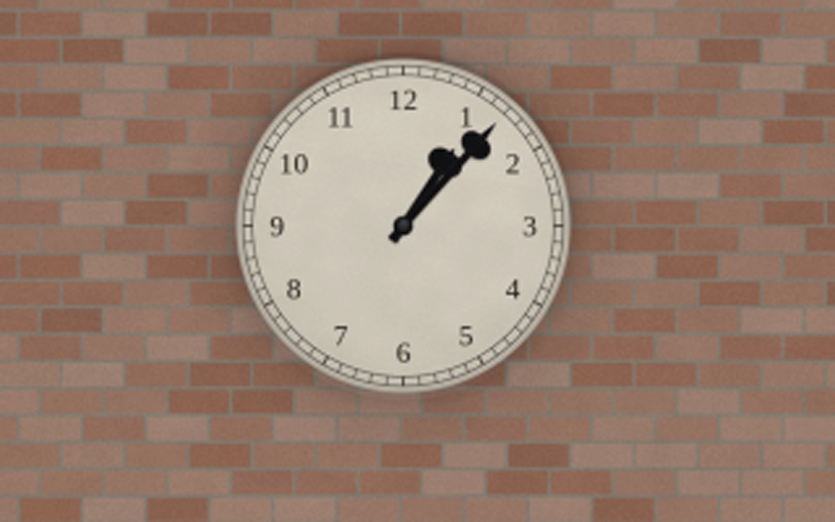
1:07
